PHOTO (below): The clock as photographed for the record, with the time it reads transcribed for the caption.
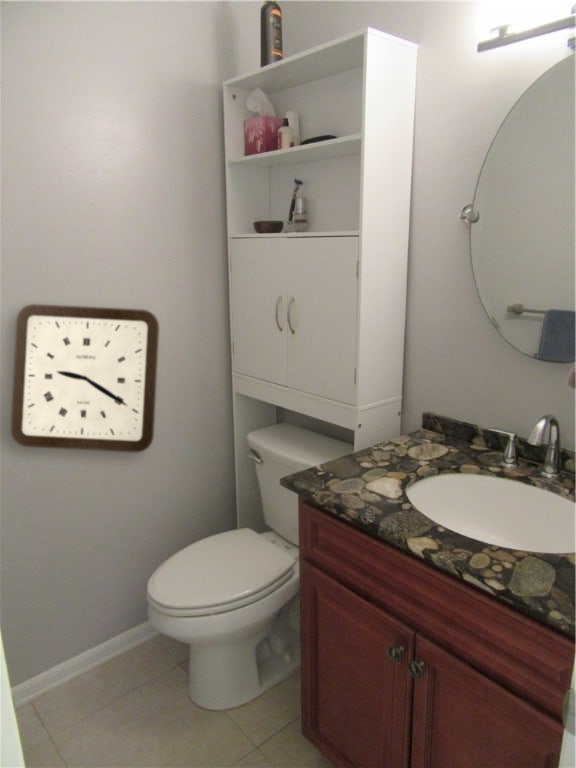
9:20
